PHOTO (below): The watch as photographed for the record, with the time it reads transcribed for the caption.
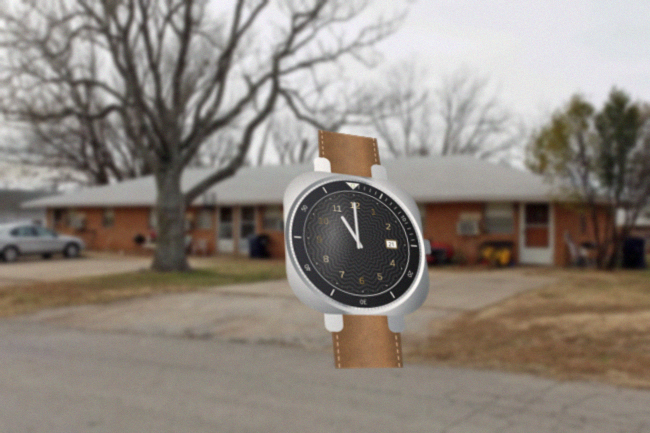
11:00
